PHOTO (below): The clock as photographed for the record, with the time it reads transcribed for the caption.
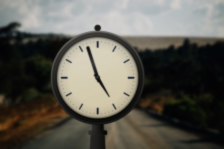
4:57
